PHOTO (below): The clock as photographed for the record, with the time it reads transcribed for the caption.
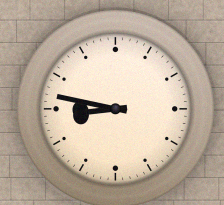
8:47
